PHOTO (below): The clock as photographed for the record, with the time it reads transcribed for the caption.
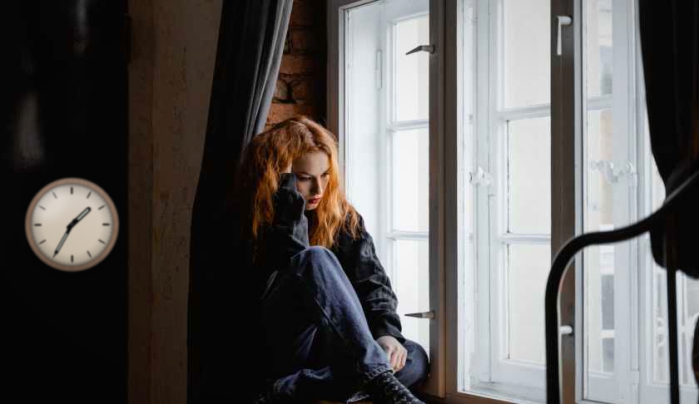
1:35
